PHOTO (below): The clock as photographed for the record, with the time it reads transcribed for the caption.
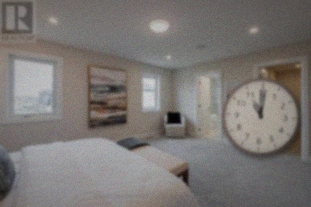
11:00
